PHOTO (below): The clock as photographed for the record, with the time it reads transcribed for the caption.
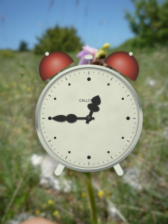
12:45
